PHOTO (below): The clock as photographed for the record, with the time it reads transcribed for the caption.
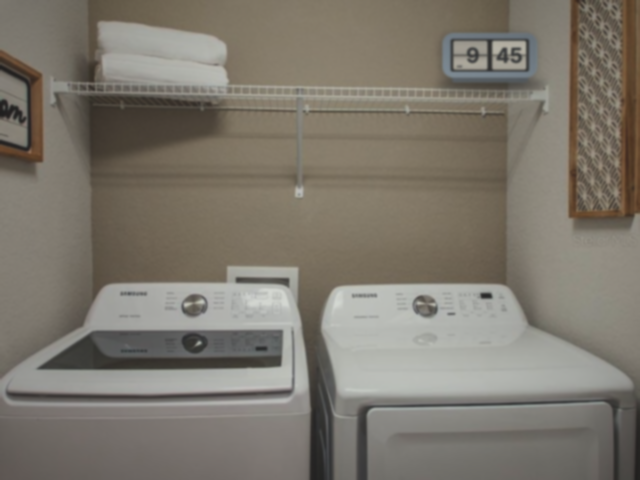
9:45
